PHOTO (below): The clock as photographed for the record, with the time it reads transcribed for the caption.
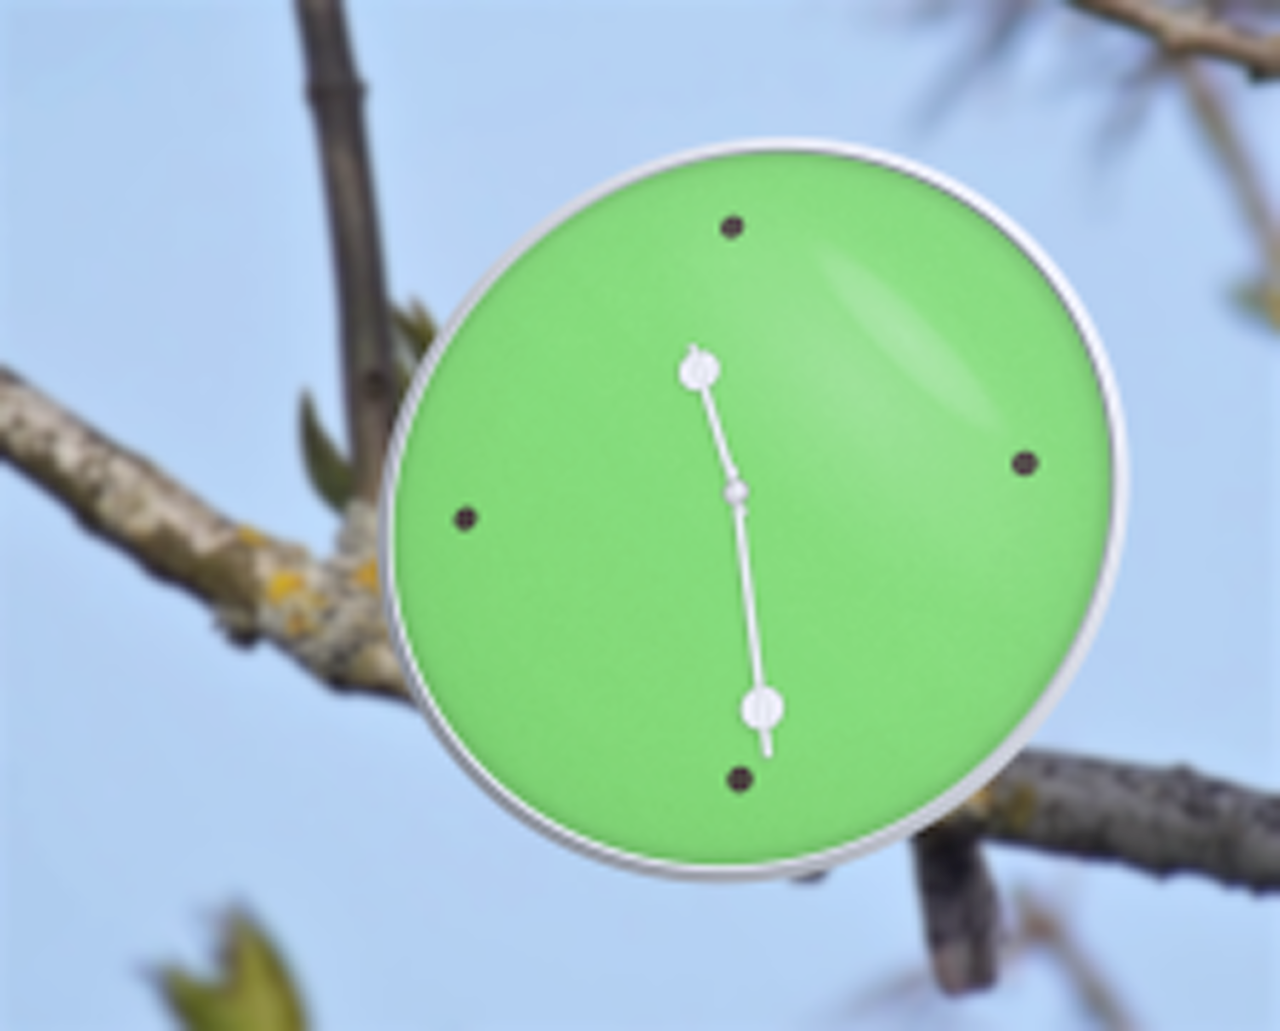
11:29
